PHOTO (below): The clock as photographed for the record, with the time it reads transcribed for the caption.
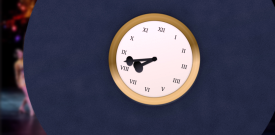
7:42
